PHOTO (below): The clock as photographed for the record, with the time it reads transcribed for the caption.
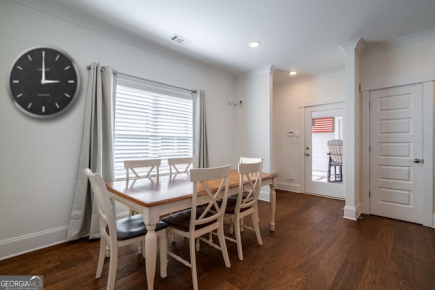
3:00
